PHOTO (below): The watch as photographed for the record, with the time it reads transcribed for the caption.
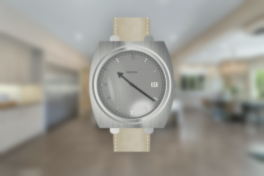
10:21
